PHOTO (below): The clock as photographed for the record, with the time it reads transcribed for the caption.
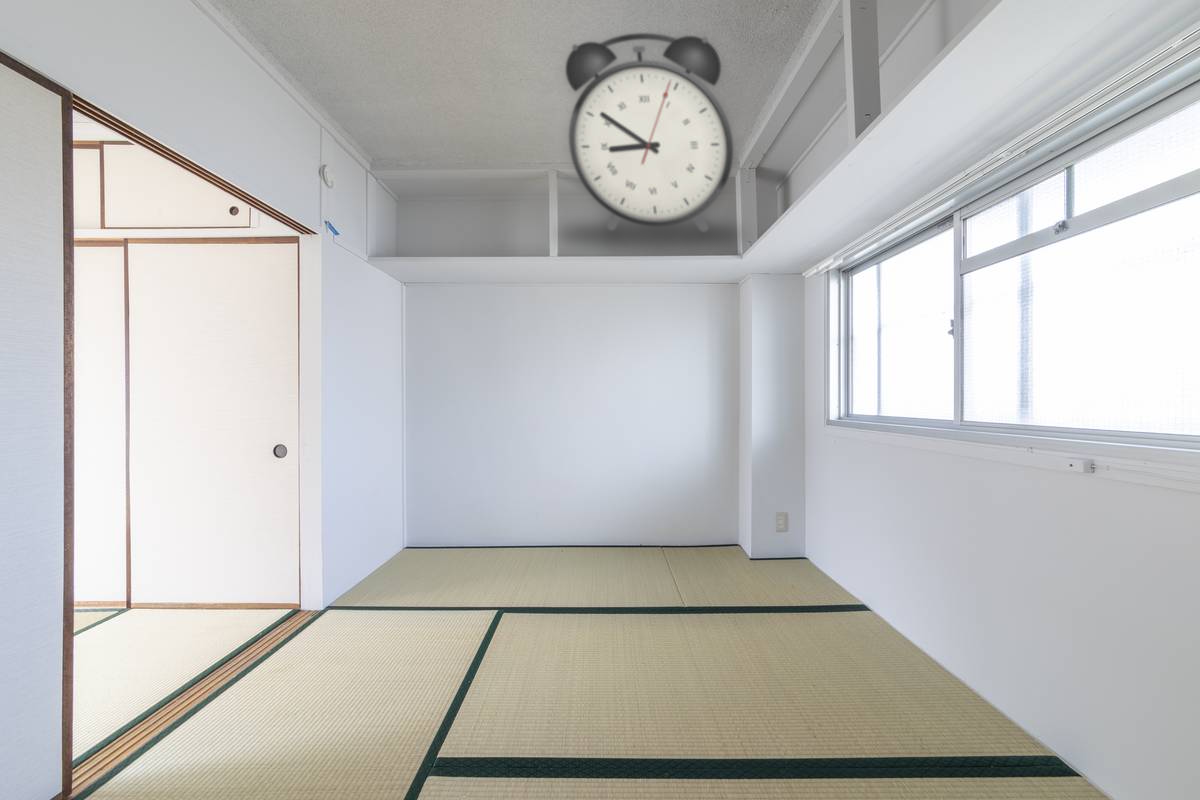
8:51:04
